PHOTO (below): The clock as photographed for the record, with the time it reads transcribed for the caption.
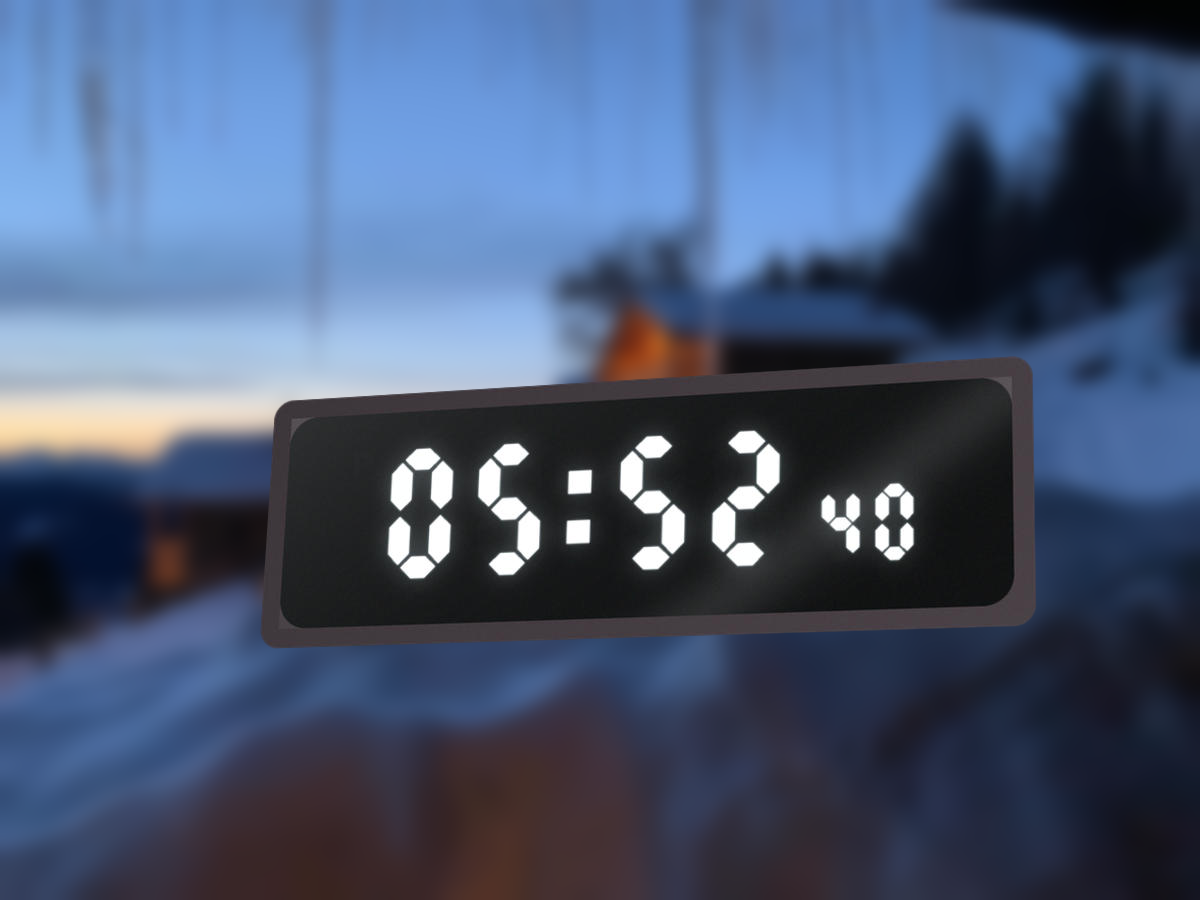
5:52:40
